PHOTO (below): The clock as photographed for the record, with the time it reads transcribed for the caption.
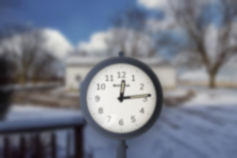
12:14
